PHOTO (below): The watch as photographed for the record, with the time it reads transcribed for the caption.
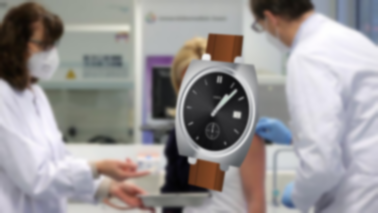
1:07
